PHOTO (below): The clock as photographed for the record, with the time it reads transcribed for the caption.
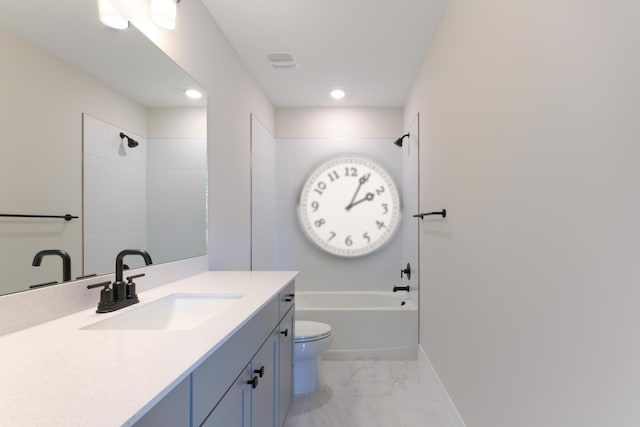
2:04
